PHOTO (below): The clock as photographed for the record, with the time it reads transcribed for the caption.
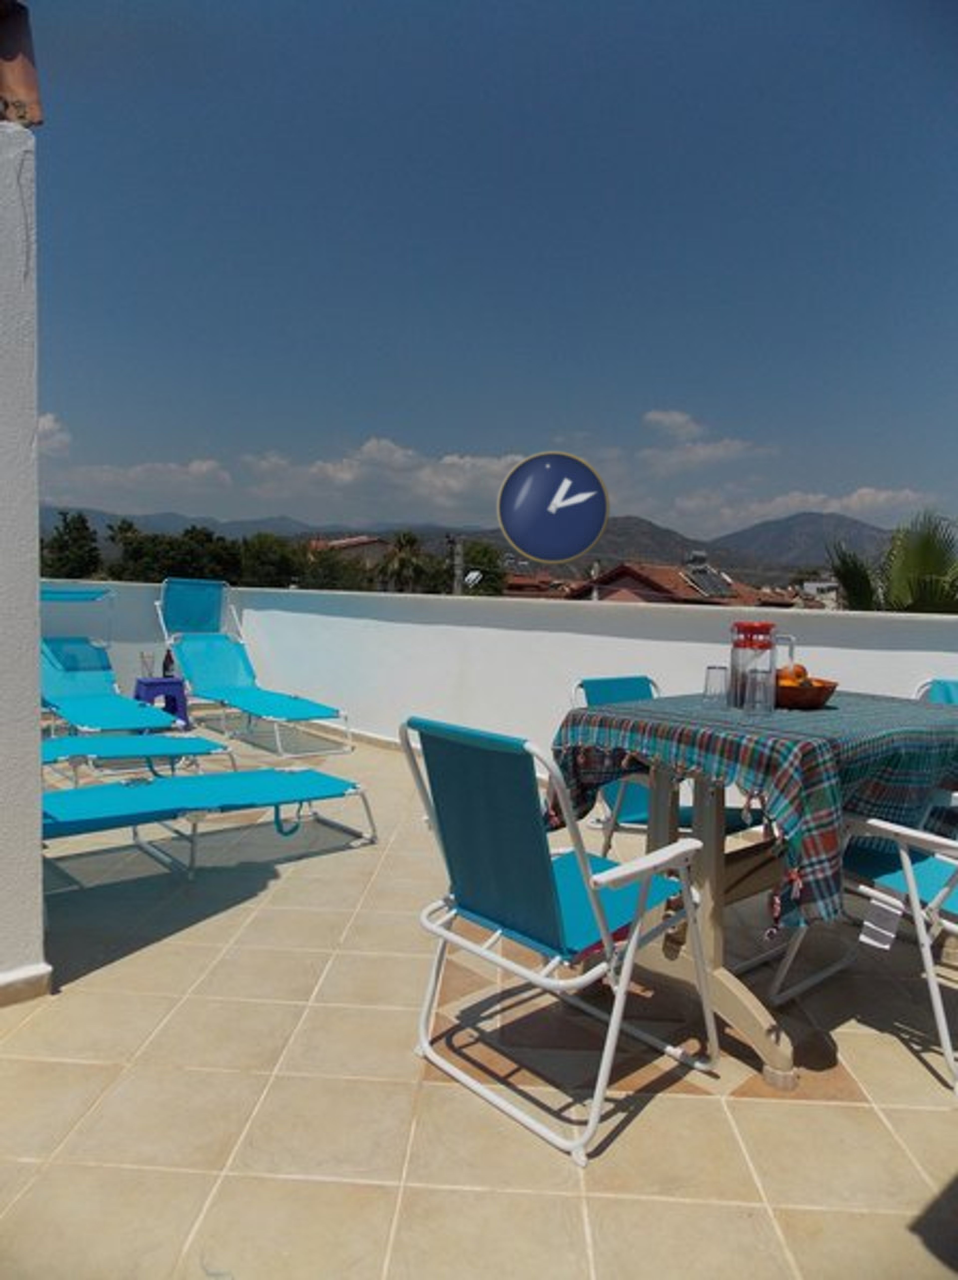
1:13
